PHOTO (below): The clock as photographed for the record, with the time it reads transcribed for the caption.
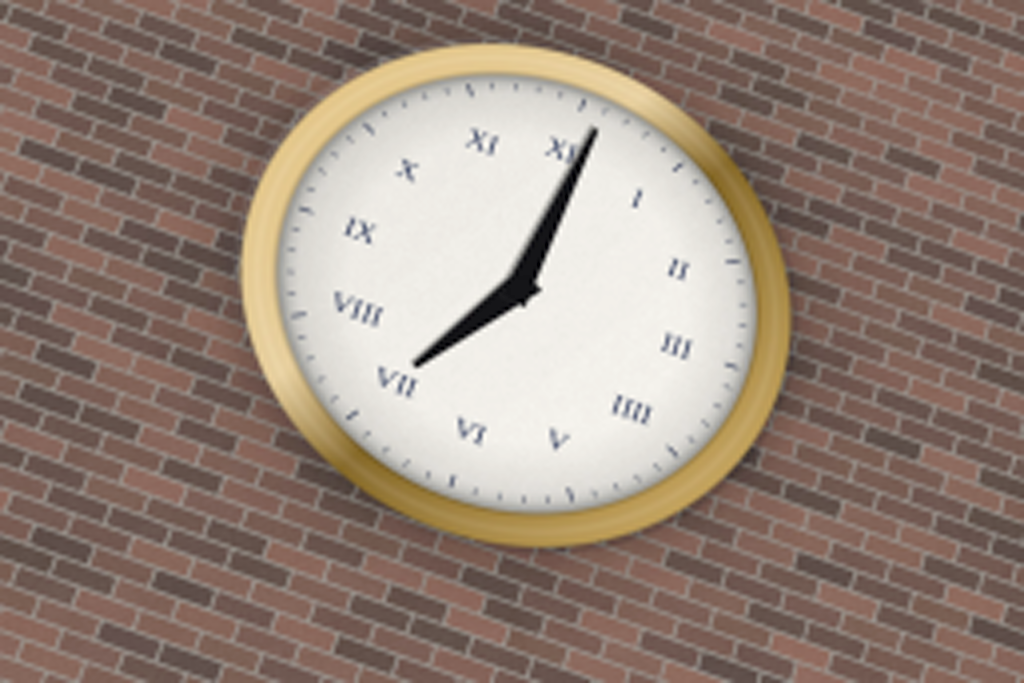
7:01
